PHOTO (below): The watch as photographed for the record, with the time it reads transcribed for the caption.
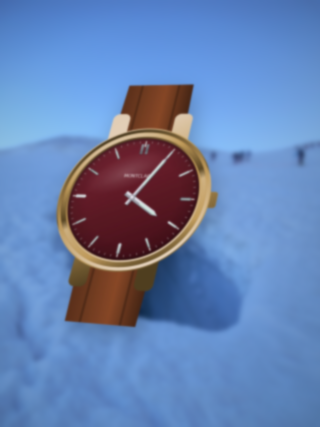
4:05
